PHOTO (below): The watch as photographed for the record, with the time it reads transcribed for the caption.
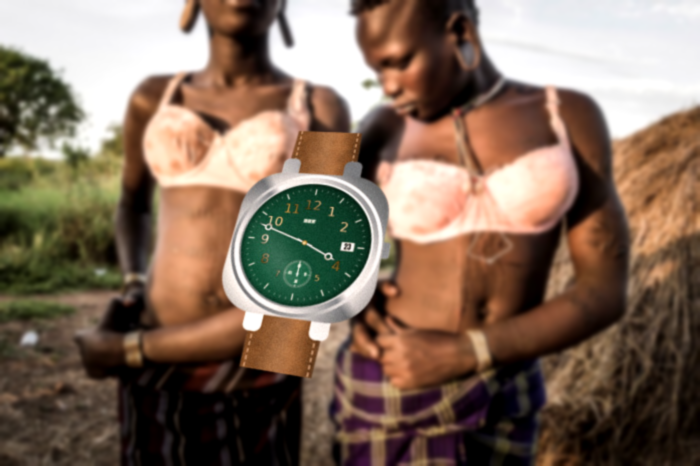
3:48
